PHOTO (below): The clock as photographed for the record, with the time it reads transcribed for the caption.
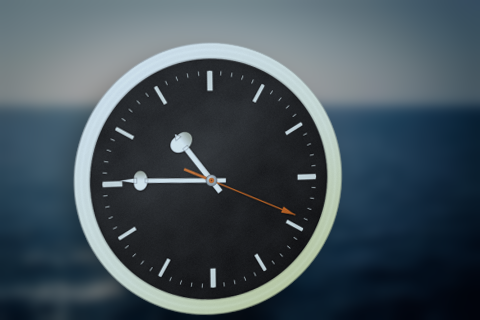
10:45:19
